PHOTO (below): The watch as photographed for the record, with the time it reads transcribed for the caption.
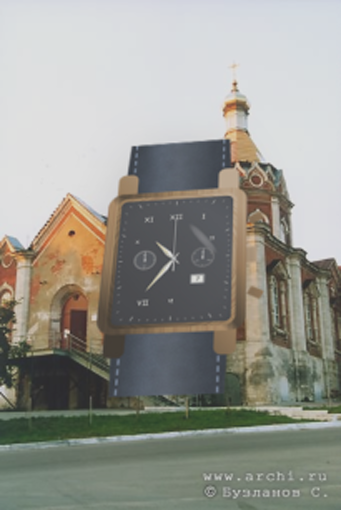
10:36
